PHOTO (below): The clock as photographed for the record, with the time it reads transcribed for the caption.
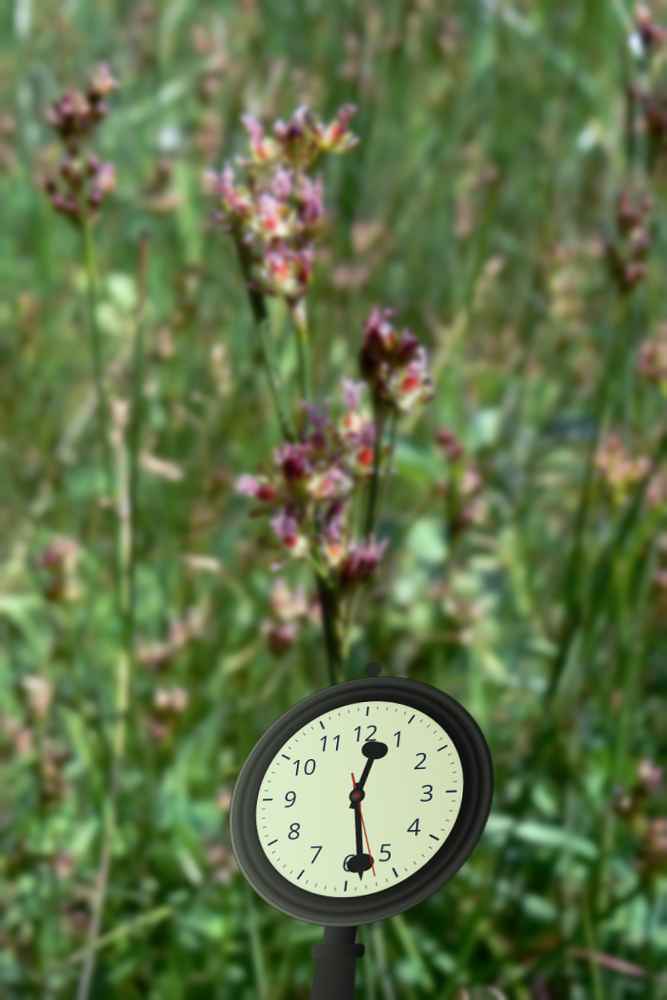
12:28:27
